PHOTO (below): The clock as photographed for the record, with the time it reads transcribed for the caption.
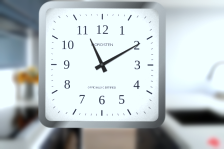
11:10
